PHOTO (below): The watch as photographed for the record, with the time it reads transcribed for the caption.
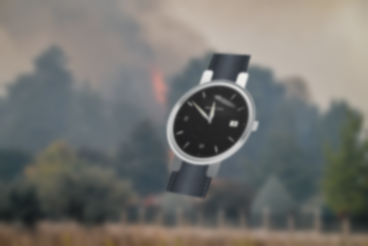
11:51
